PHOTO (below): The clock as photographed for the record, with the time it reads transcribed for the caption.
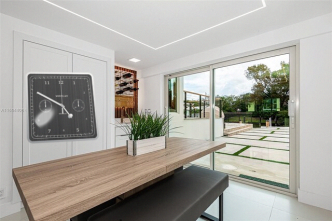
4:50
